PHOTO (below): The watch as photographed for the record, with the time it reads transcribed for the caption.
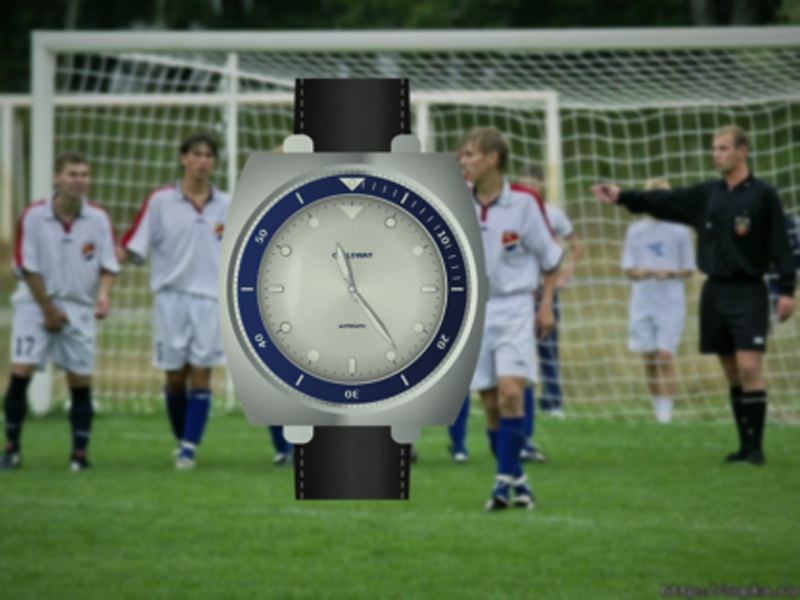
11:24
